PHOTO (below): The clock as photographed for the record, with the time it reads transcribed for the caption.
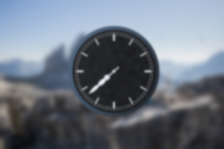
7:38
